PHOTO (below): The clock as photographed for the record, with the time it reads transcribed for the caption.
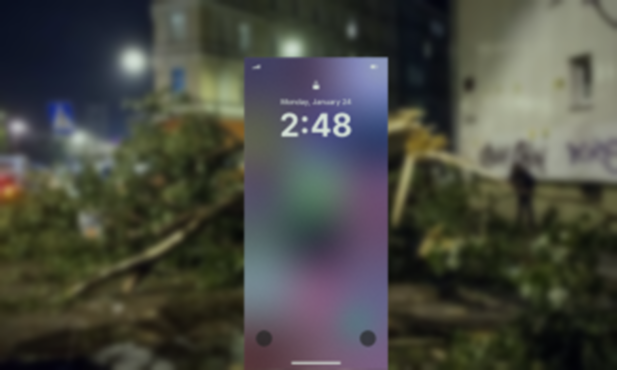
2:48
